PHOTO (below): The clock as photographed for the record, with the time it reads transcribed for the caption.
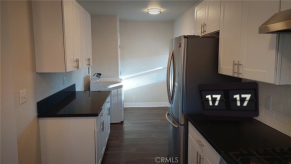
17:17
